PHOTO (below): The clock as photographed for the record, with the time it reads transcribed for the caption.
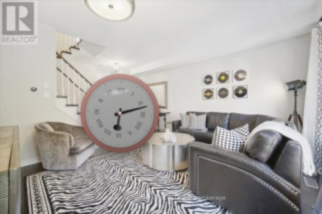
6:12
